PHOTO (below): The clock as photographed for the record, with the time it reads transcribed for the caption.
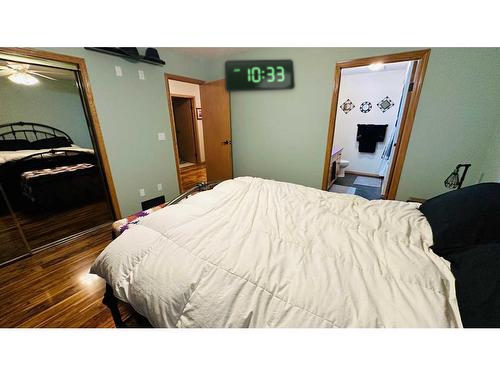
10:33
